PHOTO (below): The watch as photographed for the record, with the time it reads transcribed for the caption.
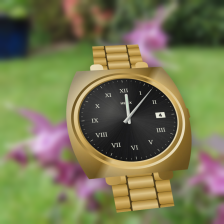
12:07
